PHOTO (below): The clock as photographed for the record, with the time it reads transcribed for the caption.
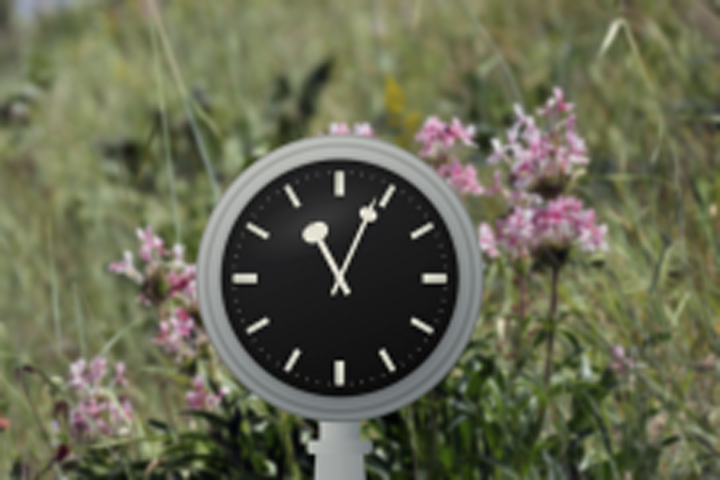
11:04
